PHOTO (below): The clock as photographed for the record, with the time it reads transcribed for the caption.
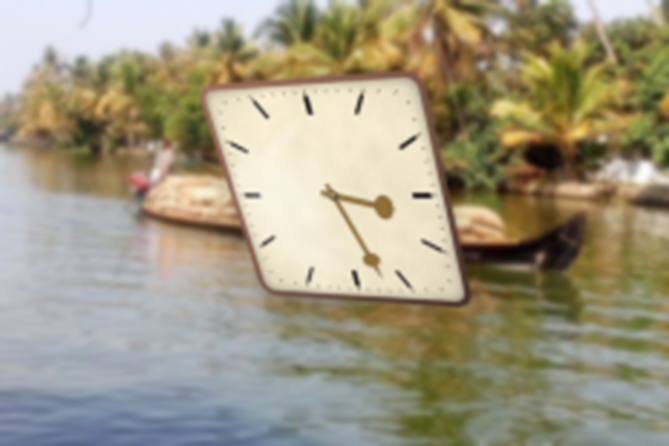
3:27
